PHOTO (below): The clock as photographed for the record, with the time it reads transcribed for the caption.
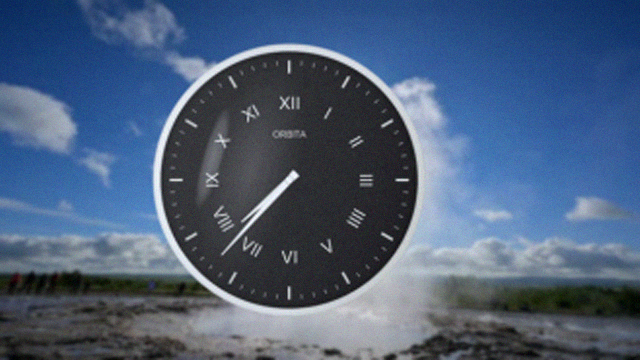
7:37
